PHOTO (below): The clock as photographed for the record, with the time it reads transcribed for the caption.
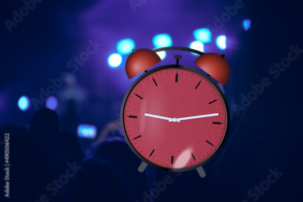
9:13
